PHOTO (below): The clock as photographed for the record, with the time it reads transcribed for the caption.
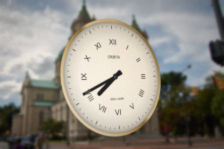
7:41
